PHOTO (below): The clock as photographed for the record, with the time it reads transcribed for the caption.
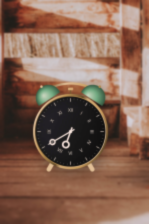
6:40
